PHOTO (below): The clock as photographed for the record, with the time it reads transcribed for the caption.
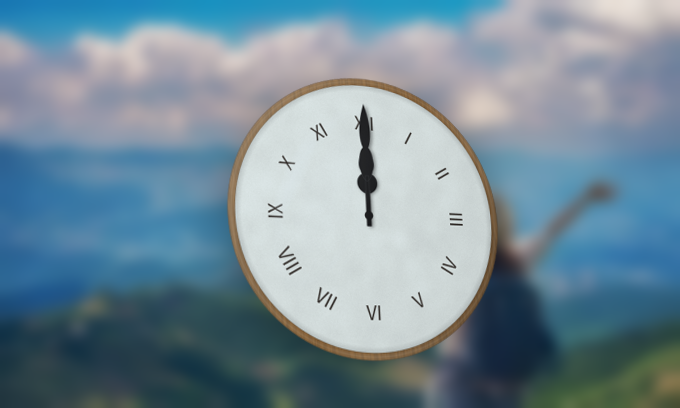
12:00
